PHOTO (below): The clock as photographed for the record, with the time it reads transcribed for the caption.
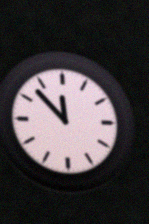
11:53
